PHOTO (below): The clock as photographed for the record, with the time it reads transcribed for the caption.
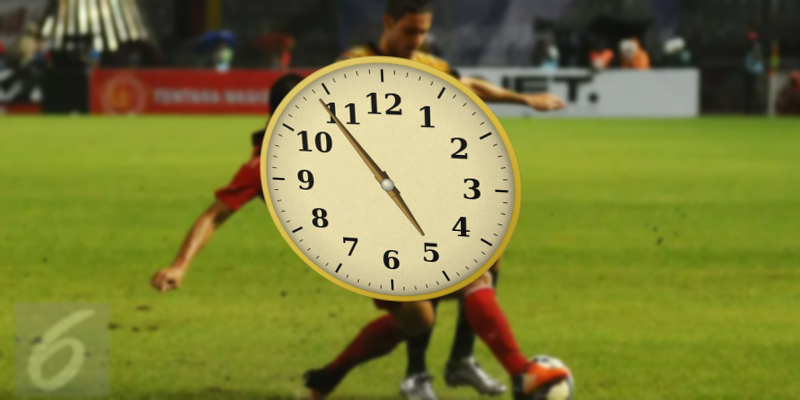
4:54
